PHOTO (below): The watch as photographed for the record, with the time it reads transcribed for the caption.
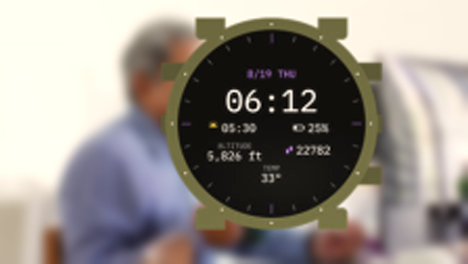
6:12
